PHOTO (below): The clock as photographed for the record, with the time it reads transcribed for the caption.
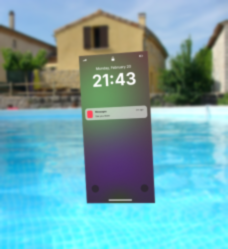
21:43
